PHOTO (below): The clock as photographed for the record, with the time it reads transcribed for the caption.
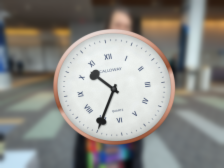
10:35
